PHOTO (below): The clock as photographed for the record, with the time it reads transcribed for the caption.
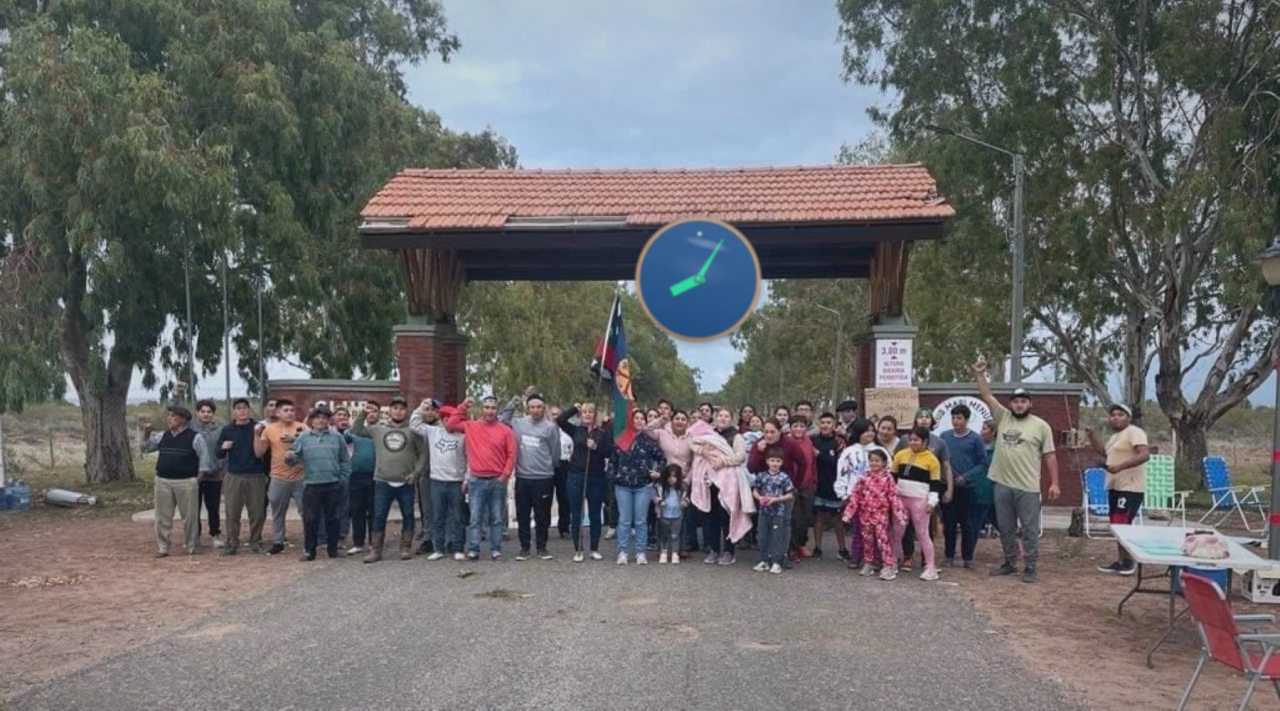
8:05
